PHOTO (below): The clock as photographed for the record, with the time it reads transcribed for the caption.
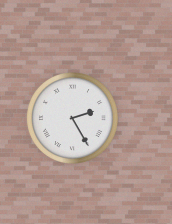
2:25
